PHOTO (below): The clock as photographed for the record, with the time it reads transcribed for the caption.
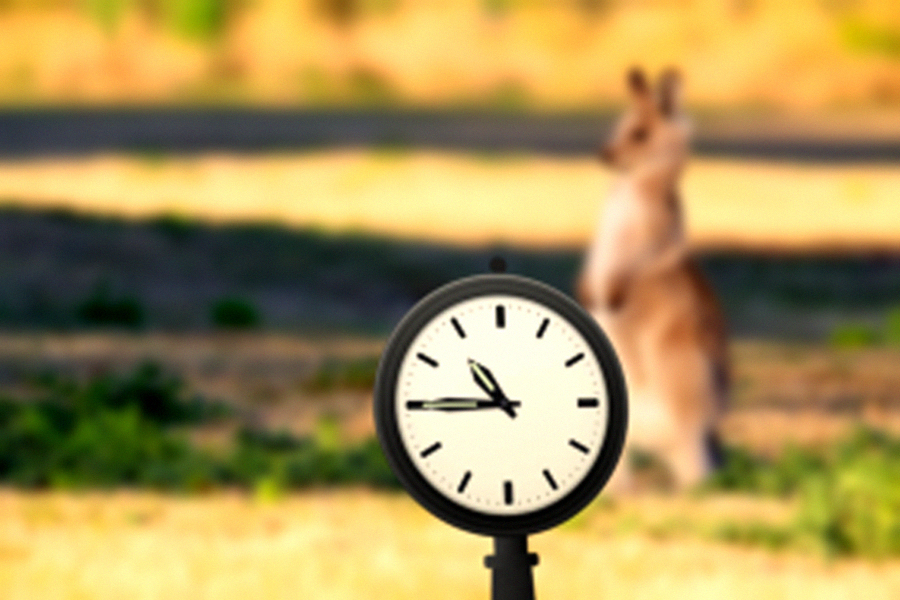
10:45
